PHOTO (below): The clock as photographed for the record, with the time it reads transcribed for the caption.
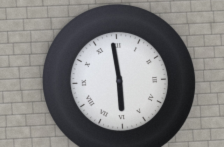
5:59
